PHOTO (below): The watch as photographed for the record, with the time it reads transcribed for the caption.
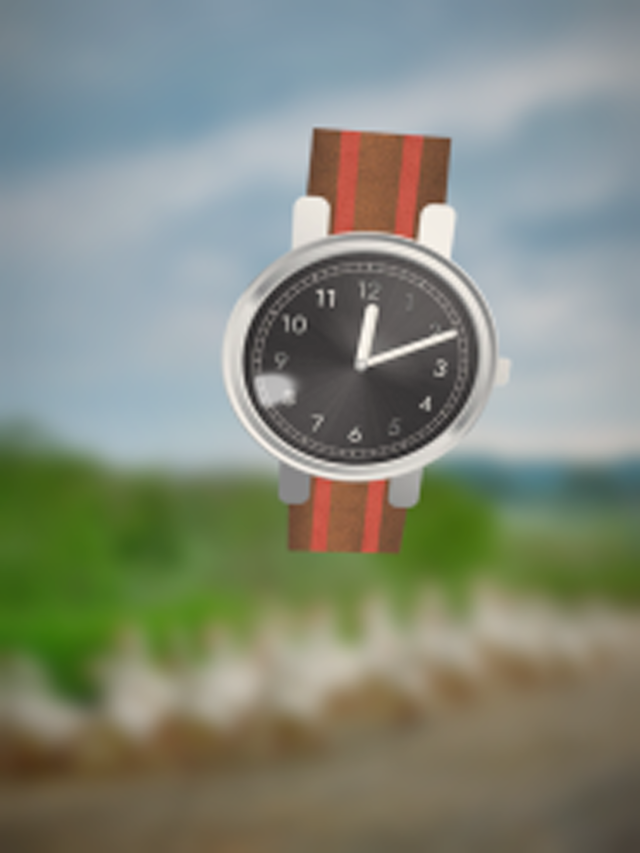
12:11
